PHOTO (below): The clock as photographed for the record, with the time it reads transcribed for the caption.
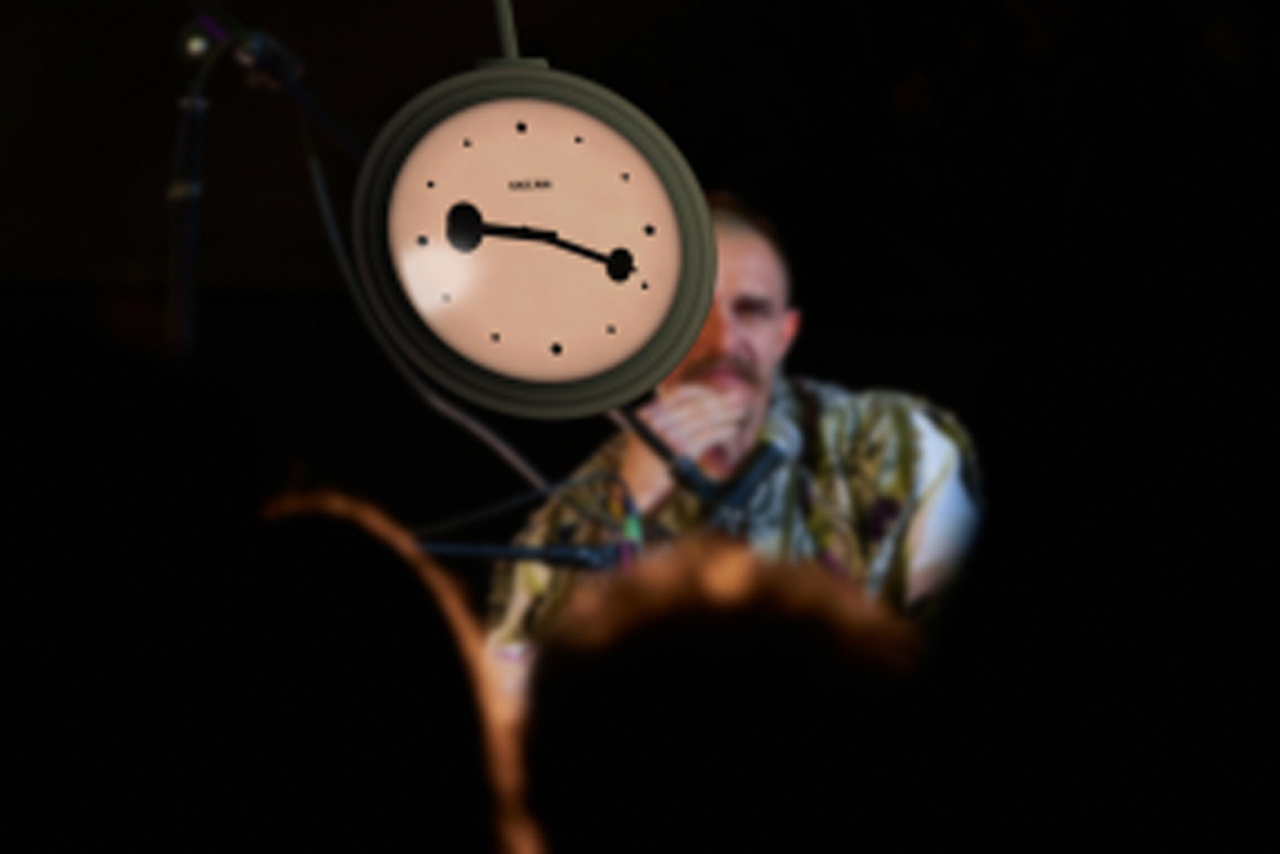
9:19
